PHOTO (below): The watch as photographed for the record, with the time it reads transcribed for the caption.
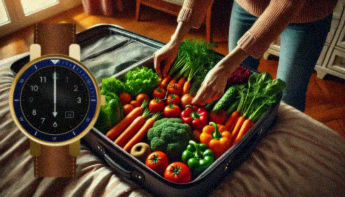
6:00
